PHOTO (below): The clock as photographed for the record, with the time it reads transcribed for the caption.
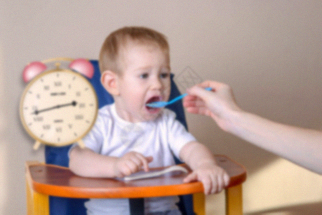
2:43
